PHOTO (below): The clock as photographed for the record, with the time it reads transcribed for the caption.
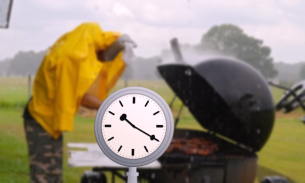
10:20
